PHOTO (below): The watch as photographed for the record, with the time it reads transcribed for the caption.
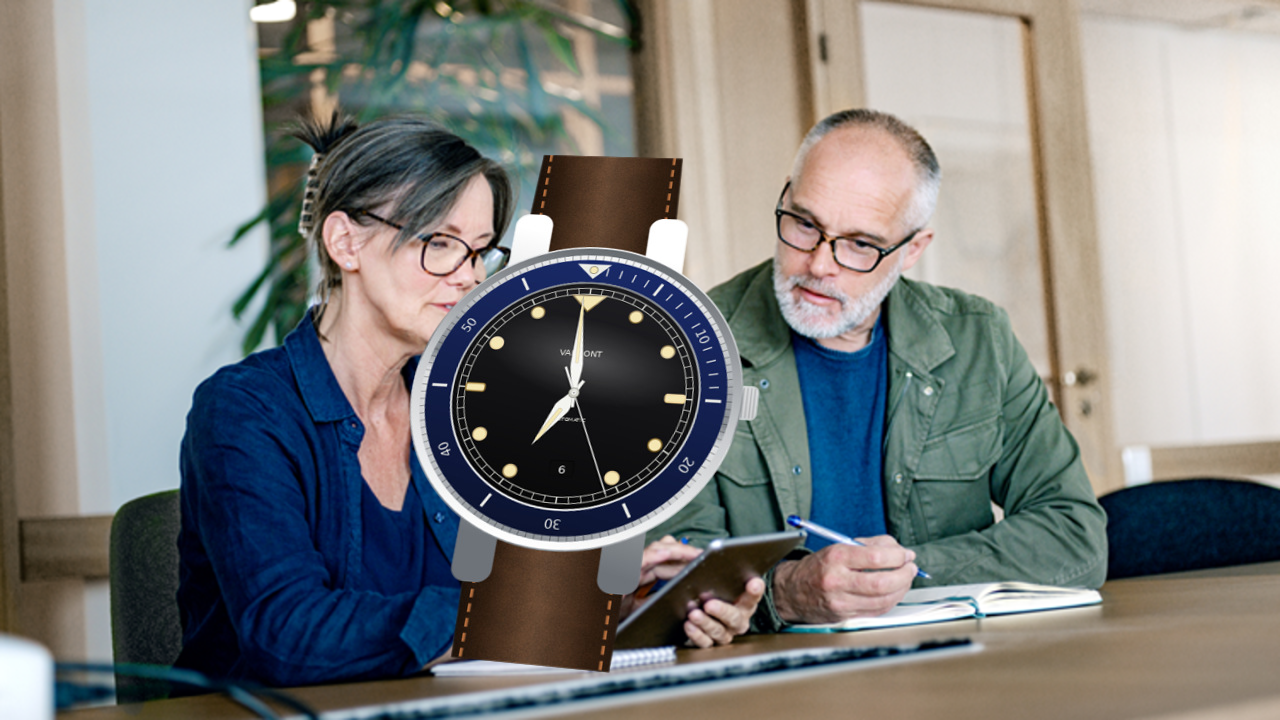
6:59:26
